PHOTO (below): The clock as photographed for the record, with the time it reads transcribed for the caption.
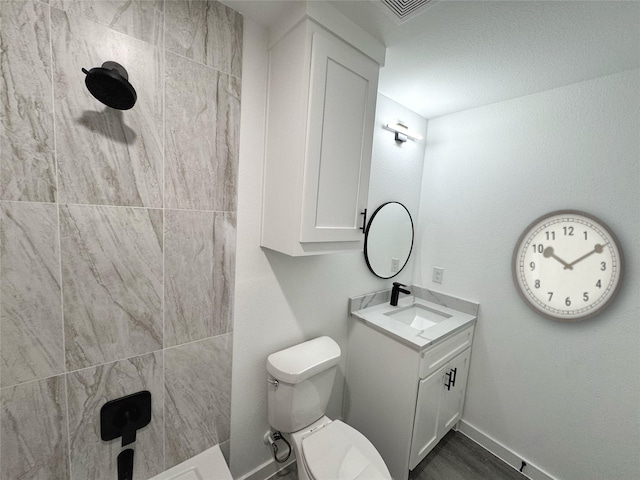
10:10
